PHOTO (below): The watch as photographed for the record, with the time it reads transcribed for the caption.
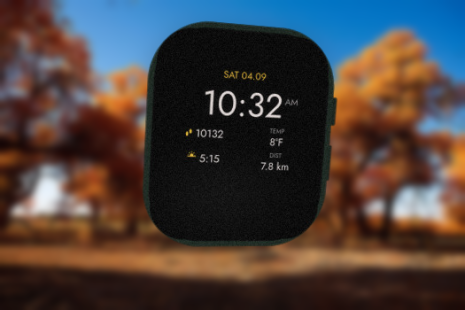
10:32
